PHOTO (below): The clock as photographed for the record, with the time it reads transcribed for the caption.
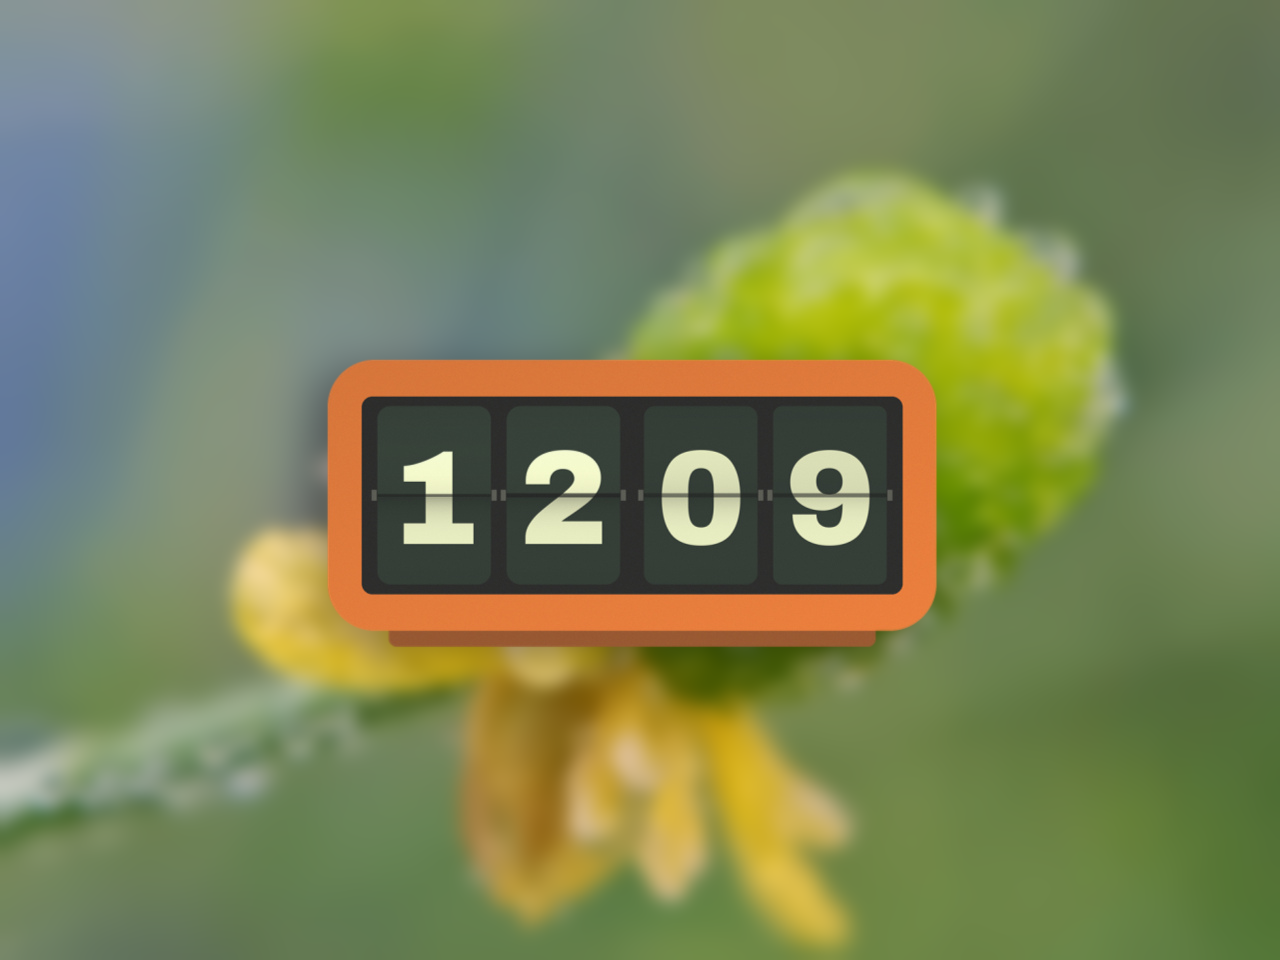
12:09
